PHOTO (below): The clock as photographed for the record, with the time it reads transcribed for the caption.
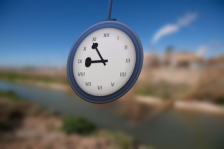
8:54
